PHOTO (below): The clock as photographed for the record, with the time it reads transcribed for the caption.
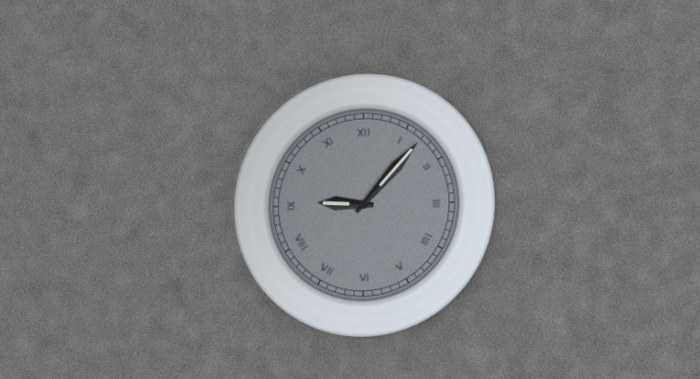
9:07
